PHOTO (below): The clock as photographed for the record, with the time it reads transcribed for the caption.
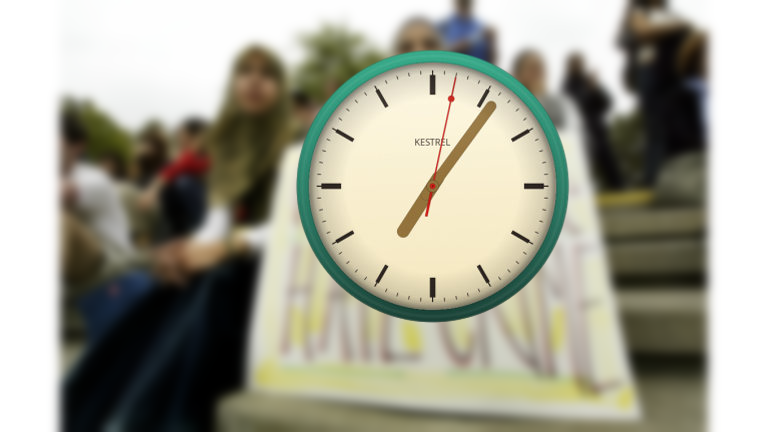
7:06:02
